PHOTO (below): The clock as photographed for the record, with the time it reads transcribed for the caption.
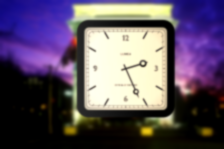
2:26
